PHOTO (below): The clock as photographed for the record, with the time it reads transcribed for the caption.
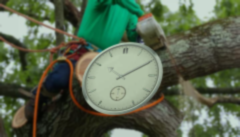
10:10
